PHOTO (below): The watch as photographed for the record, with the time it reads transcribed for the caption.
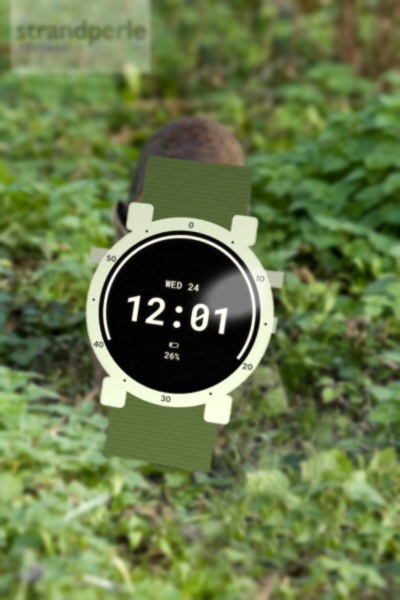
12:01
